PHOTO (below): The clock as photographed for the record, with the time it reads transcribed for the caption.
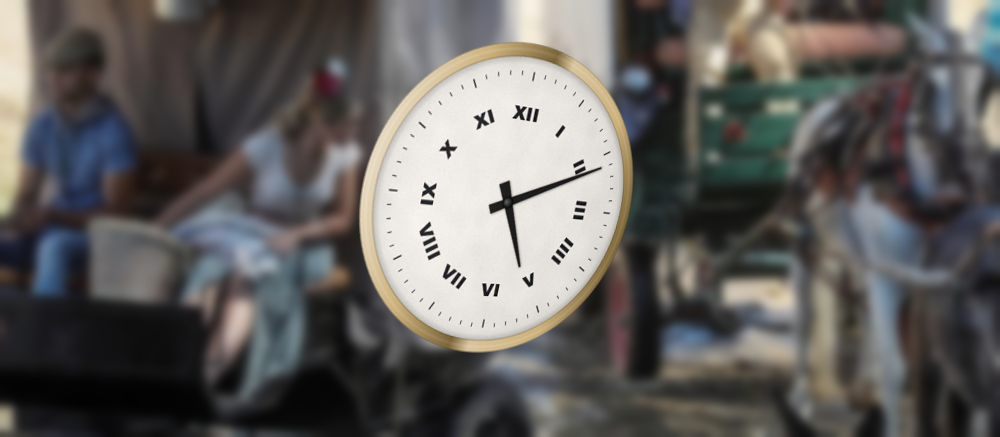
5:11
